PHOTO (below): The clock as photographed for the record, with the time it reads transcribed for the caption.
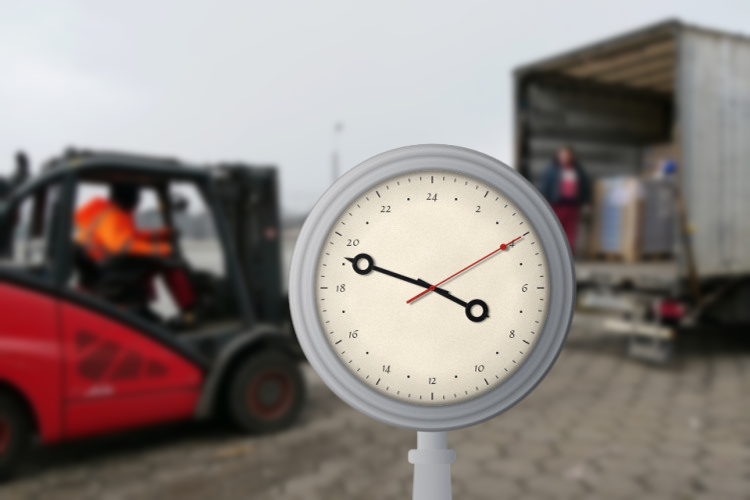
7:48:10
